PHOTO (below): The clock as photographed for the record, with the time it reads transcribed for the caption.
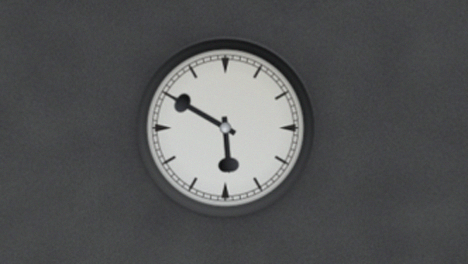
5:50
